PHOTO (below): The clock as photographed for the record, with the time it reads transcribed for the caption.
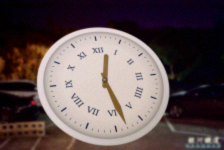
12:28
